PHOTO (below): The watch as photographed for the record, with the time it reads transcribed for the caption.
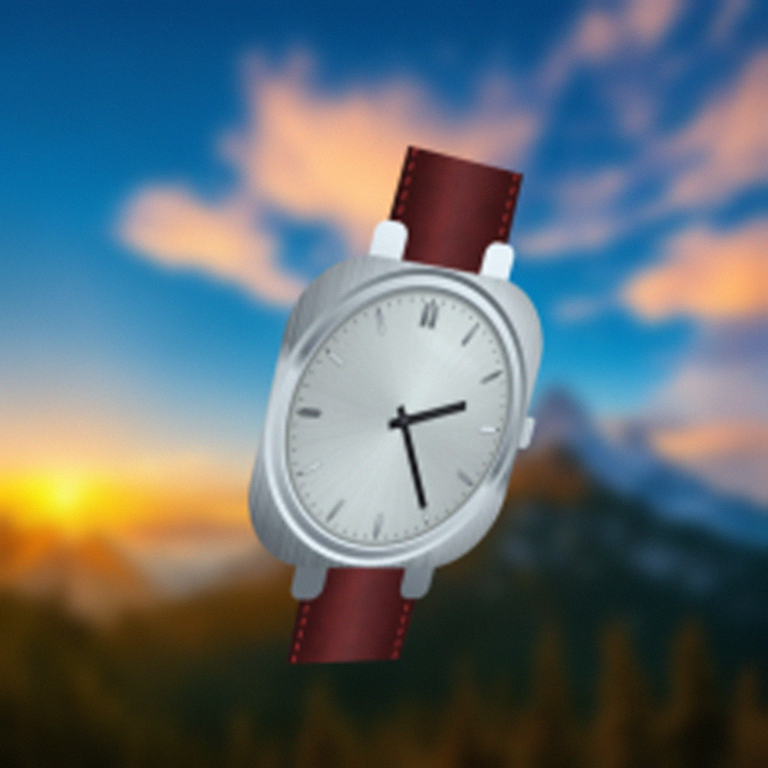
2:25
